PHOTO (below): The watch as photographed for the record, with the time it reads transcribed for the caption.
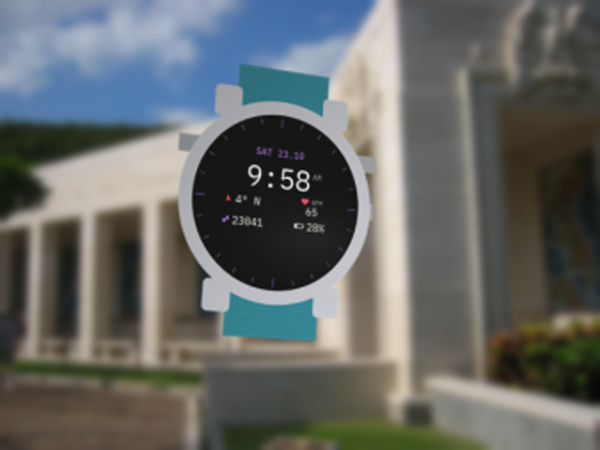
9:58
